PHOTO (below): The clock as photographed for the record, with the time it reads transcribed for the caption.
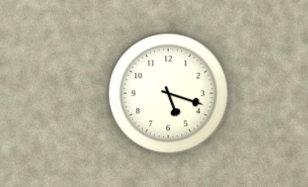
5:18
